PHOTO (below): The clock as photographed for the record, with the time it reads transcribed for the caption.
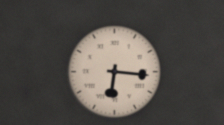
6:16
